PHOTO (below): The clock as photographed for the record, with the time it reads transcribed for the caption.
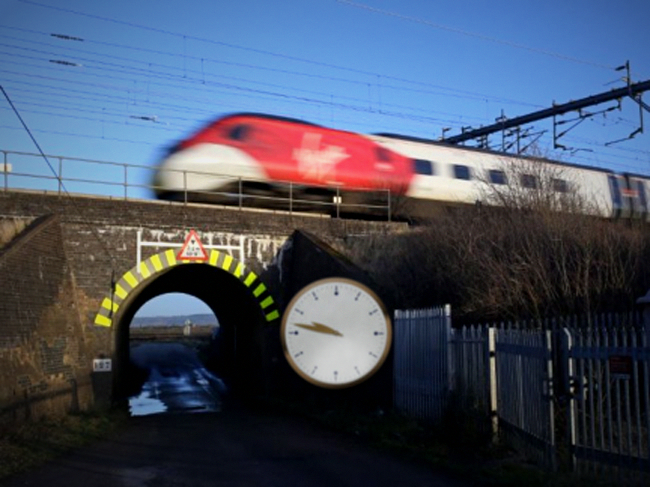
9:47
